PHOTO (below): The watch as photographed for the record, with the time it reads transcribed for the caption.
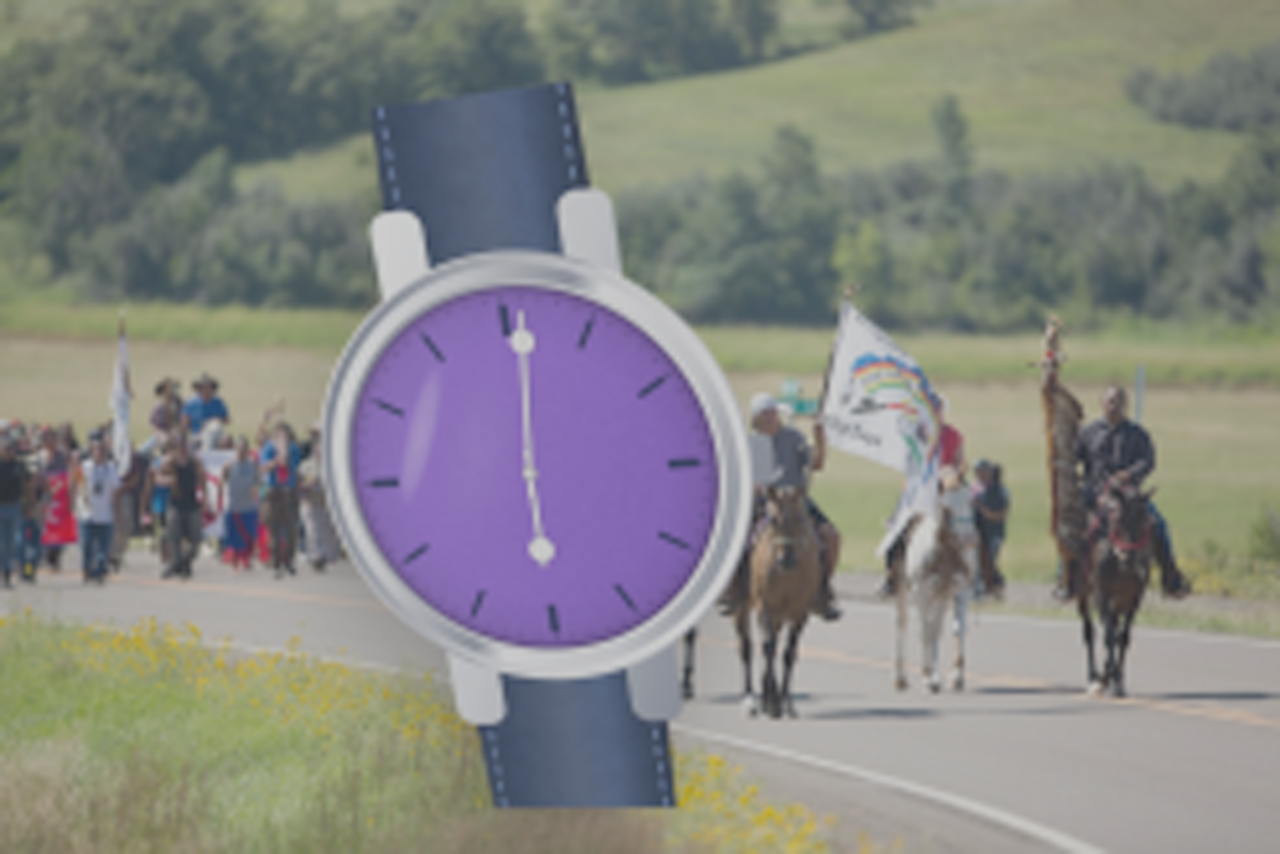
6:01
